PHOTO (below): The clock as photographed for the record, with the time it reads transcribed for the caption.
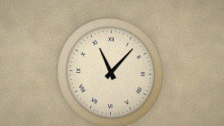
11:07
